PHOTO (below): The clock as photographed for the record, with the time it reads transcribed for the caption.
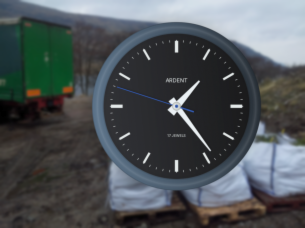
1:23:48
